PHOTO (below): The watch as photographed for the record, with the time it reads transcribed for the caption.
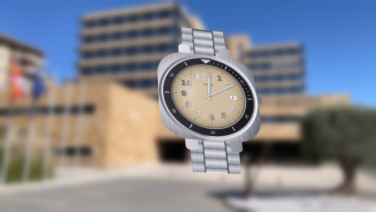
12:10
